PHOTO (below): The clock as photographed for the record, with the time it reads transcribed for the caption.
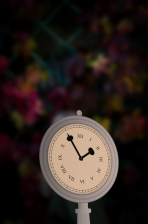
1:55
